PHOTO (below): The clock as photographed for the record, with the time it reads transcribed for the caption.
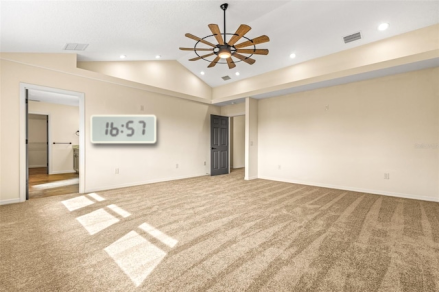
16:57
